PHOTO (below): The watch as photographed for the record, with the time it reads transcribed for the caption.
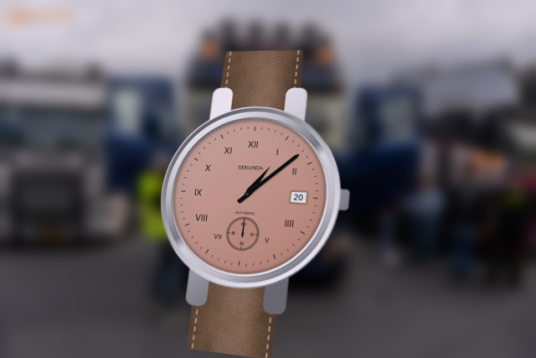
1:08
